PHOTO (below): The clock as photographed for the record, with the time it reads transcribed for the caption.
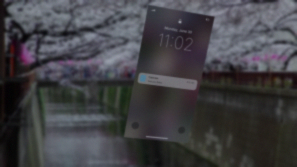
11:02
